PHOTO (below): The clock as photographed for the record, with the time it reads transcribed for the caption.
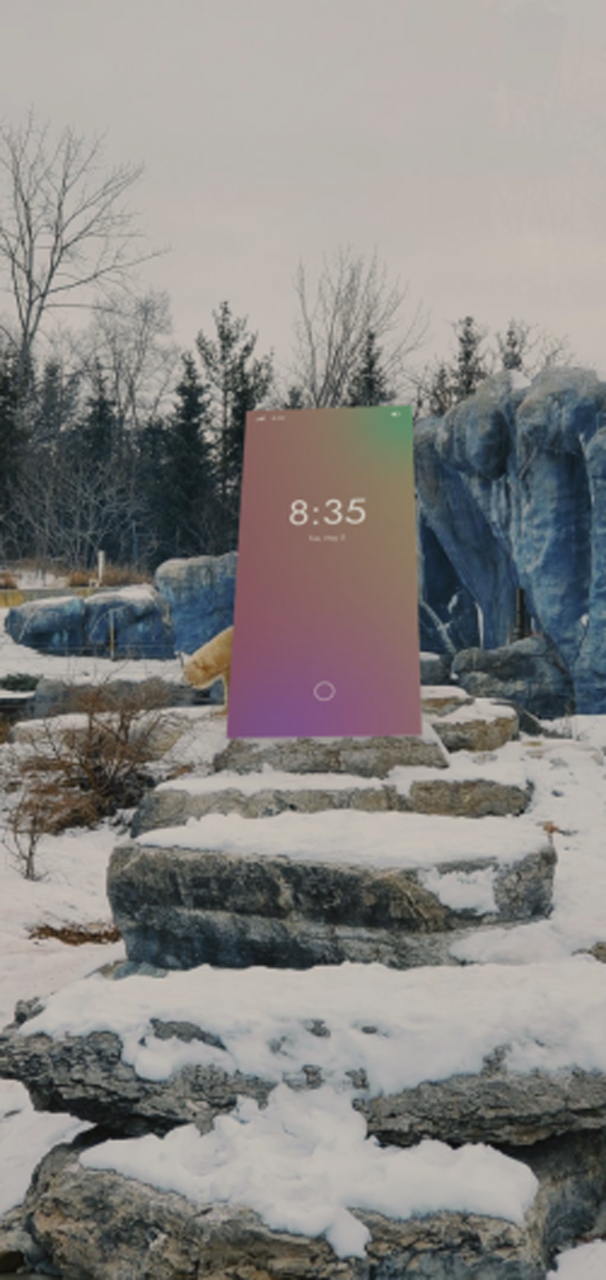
8:35
